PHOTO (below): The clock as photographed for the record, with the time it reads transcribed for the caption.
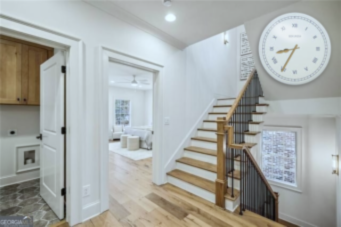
8:35
